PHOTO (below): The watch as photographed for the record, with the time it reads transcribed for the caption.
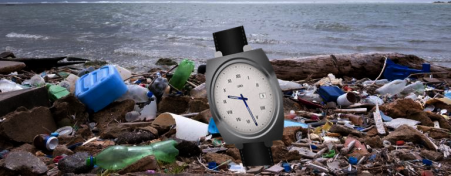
9:27
